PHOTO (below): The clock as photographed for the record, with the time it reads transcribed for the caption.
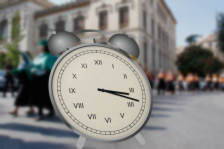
3:18
